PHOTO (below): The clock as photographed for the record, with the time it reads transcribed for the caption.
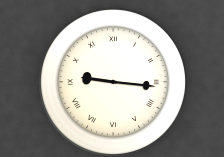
9:16
